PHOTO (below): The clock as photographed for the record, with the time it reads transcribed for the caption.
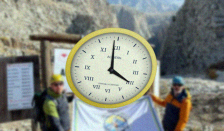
3:59
